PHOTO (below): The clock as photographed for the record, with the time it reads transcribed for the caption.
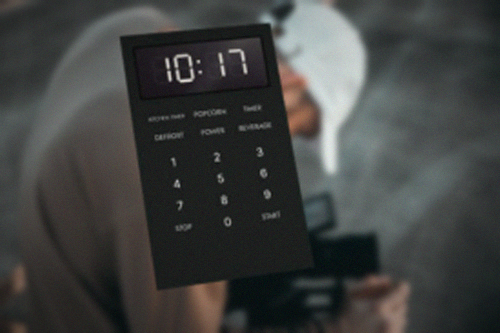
10:17
